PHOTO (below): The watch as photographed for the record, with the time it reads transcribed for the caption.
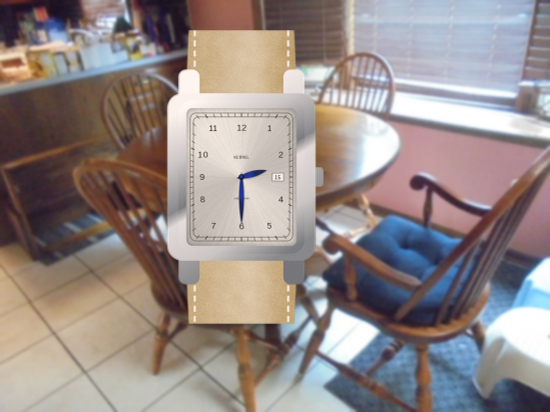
2:30
